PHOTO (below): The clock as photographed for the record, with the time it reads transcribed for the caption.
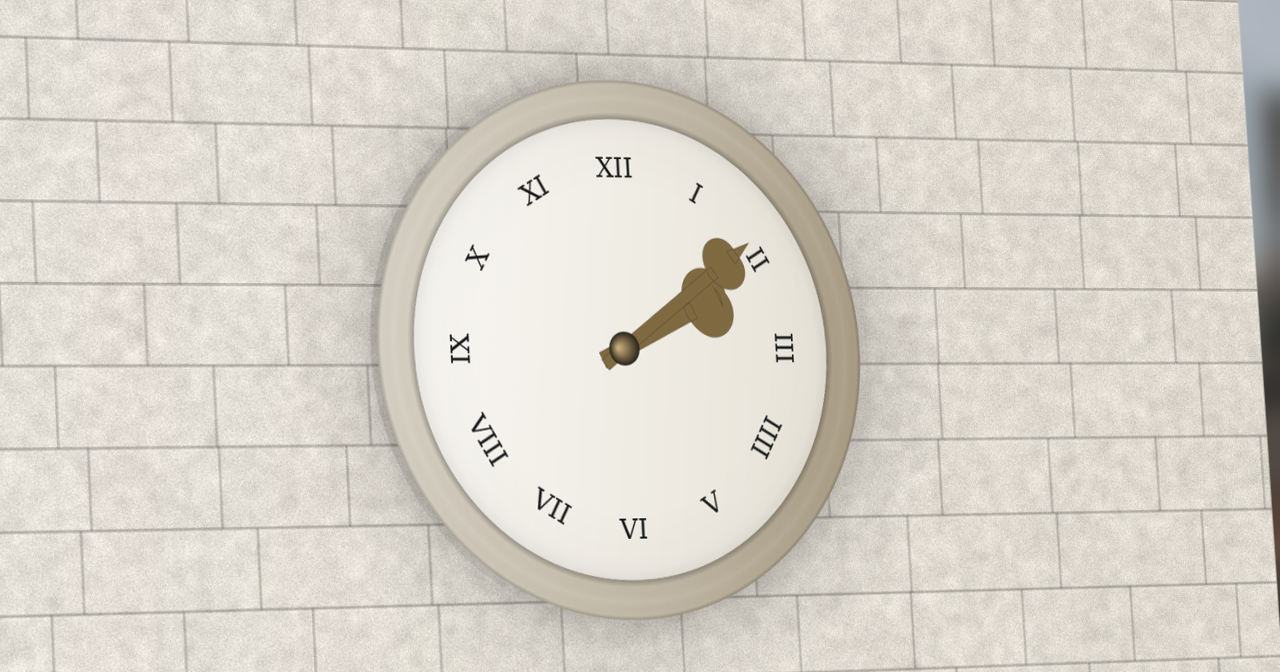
2:09
